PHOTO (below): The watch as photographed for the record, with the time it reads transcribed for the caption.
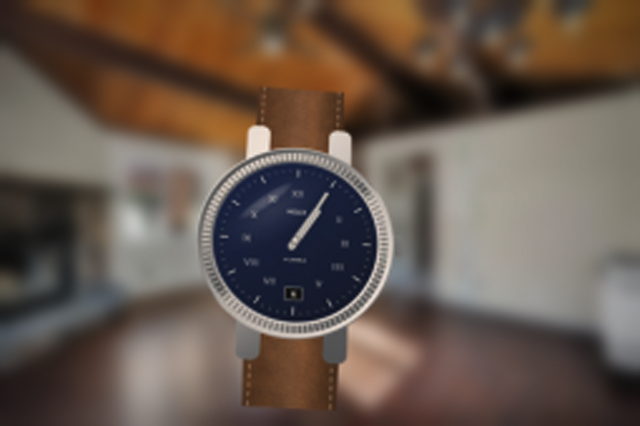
1:05
